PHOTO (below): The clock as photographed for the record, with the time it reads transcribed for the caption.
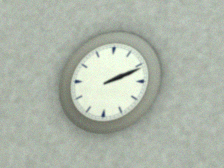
2:11
